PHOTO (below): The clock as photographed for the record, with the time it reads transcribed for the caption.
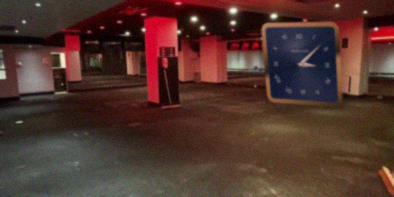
3:08
